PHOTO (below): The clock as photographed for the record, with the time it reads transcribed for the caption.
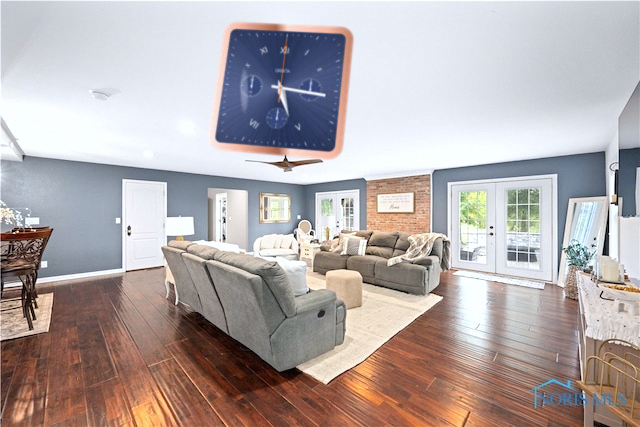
5:16
